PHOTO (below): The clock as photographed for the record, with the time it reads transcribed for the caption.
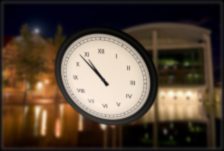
10:53
